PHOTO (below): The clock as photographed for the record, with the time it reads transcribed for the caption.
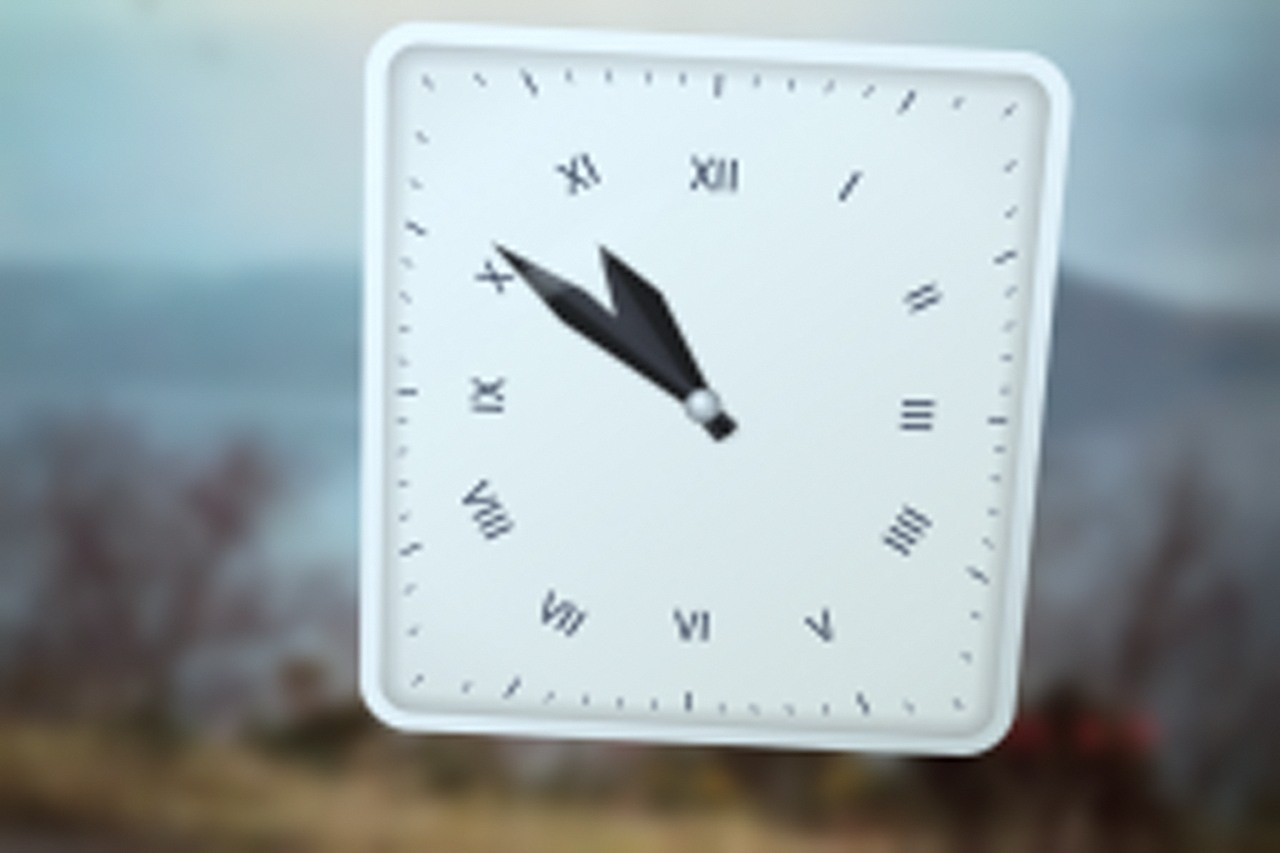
10:51
